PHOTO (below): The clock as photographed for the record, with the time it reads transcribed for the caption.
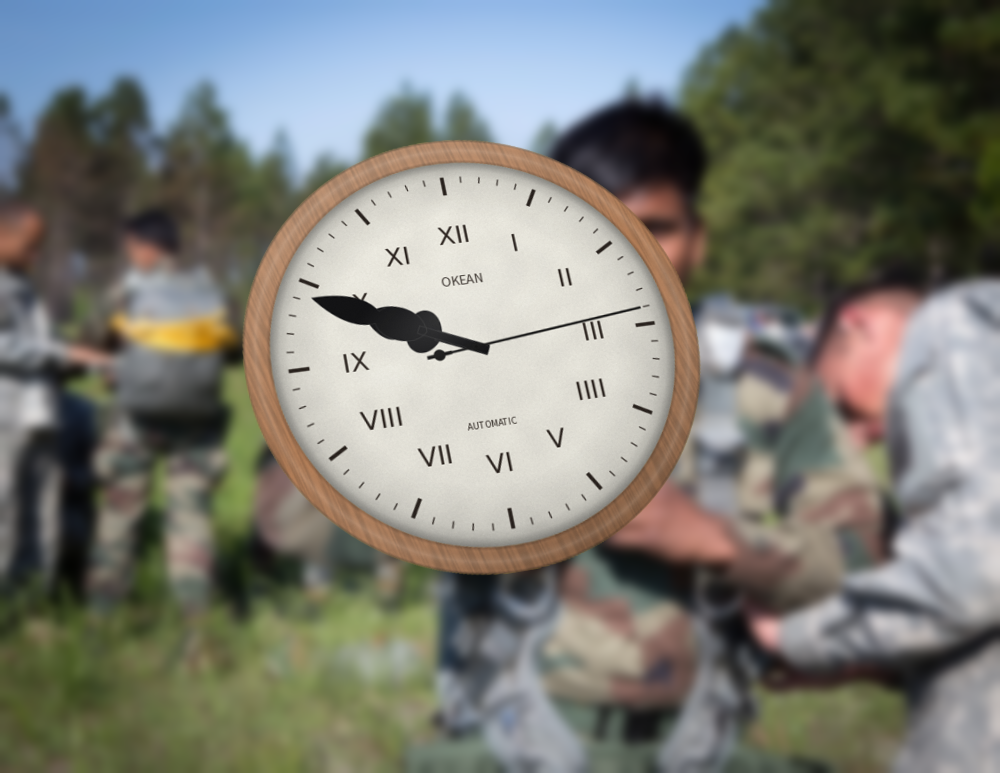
9:49:14
